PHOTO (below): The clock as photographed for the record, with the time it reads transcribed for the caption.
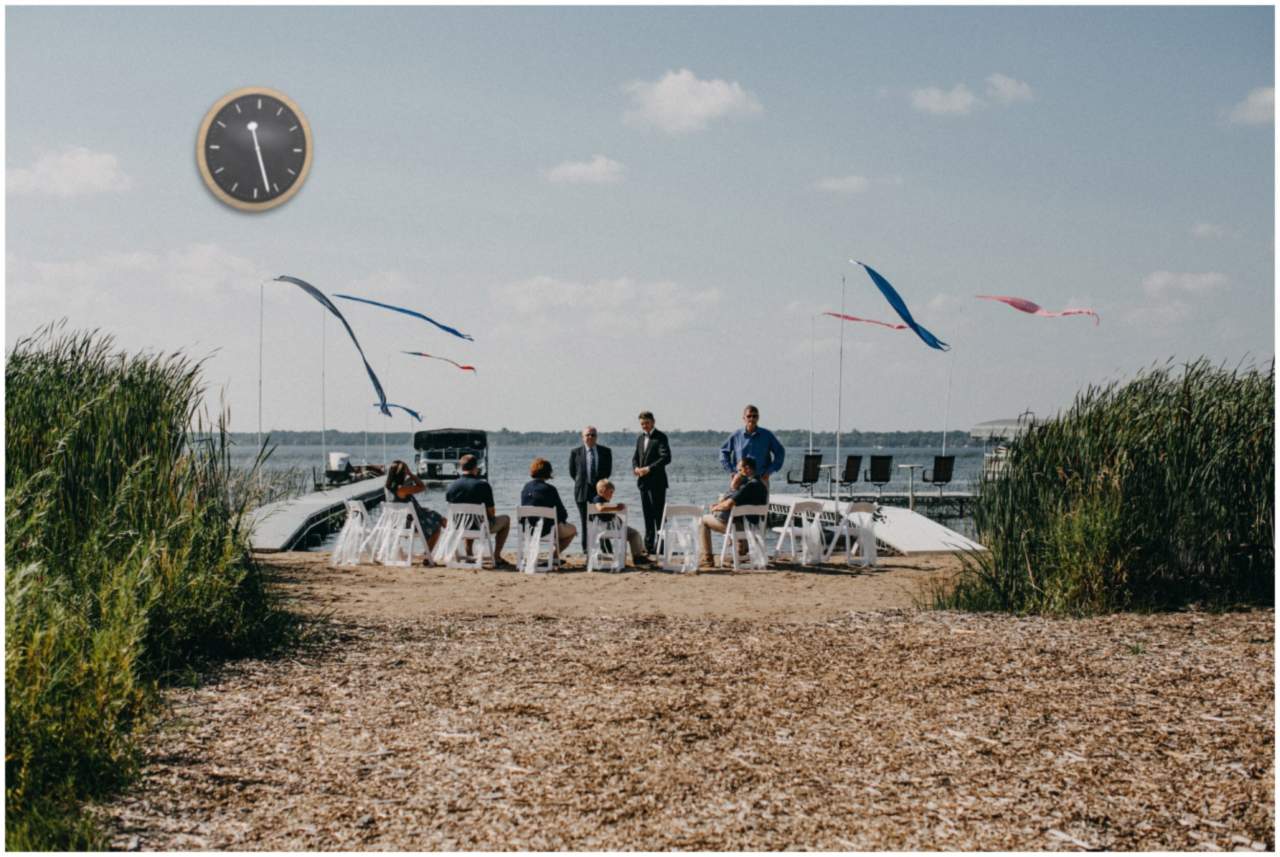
11:27
